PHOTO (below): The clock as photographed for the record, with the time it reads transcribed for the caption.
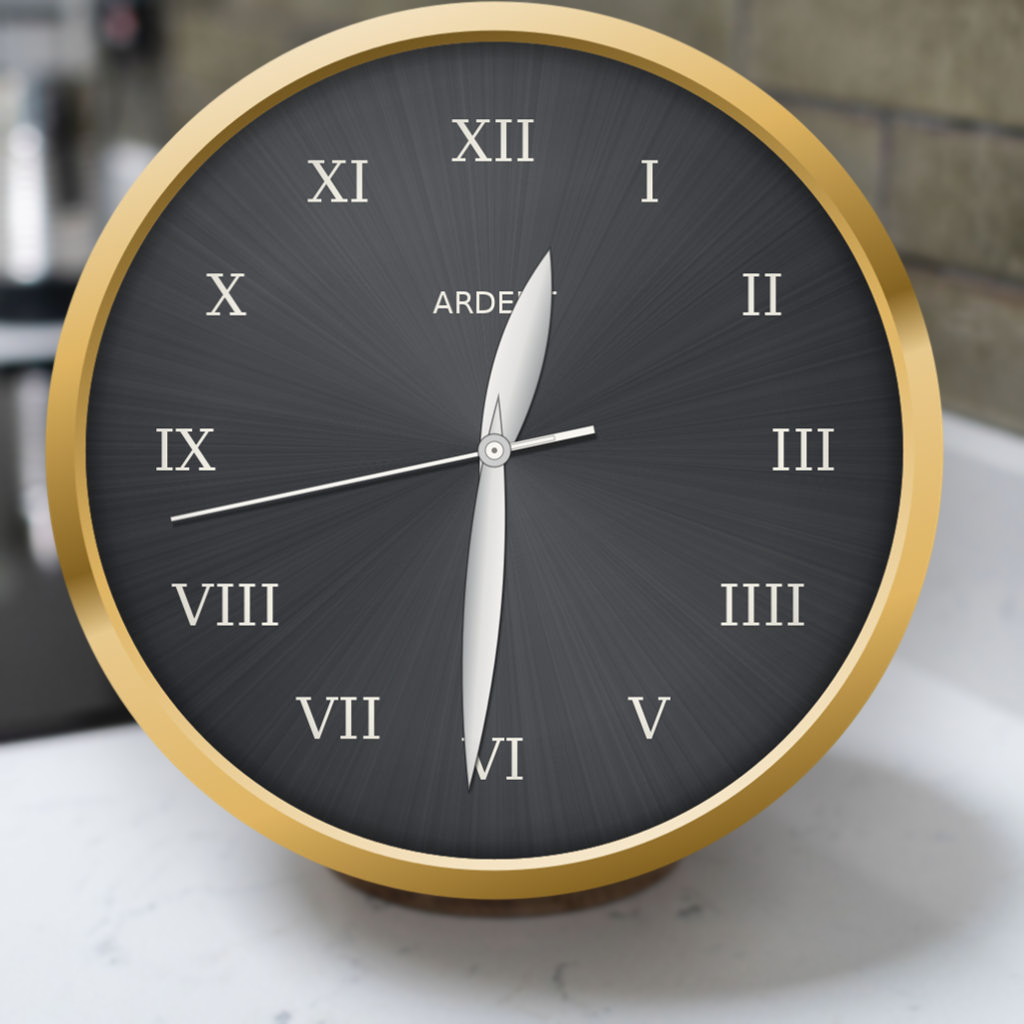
12:30:43
